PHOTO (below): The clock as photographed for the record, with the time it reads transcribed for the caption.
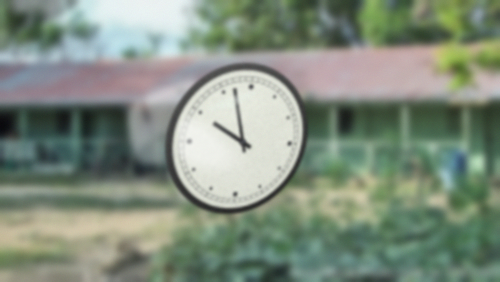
9:57
